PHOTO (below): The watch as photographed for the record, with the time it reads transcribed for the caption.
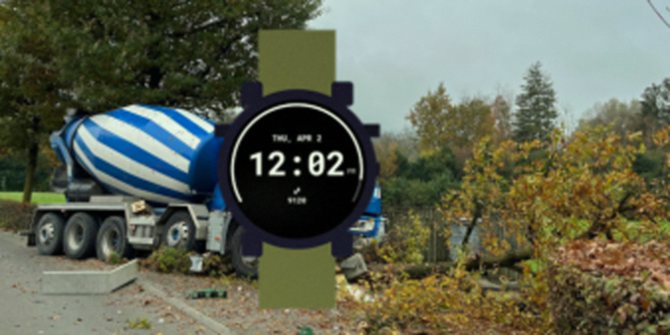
12:02
